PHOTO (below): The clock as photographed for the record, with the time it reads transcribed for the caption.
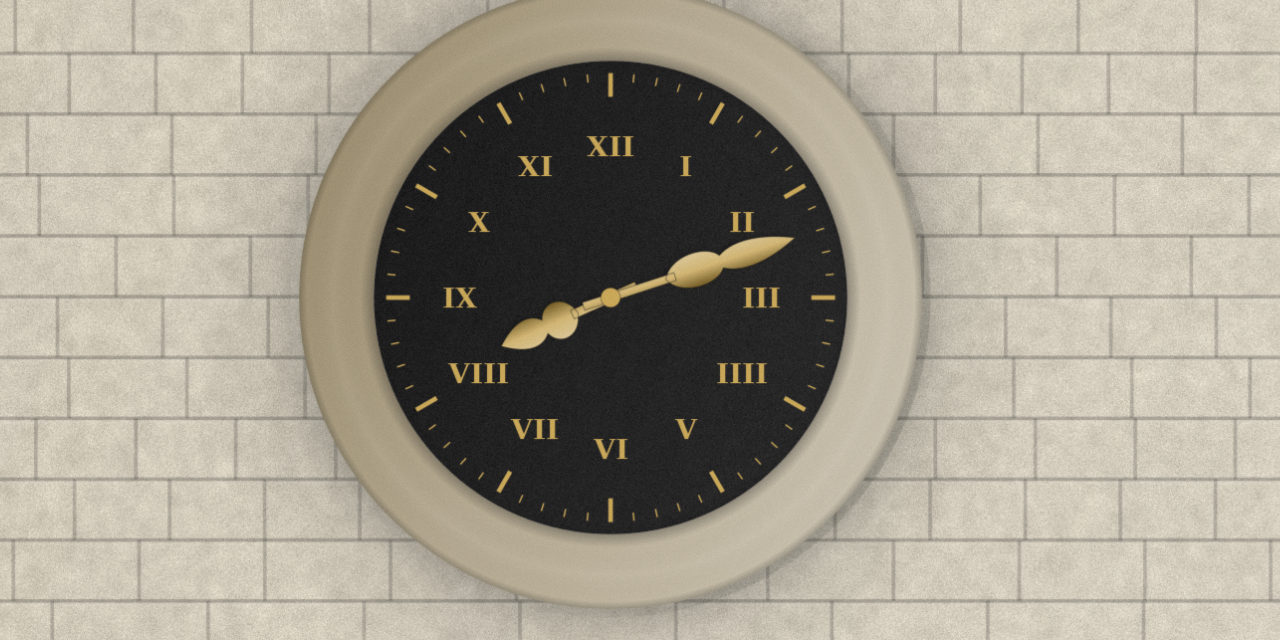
8:12
